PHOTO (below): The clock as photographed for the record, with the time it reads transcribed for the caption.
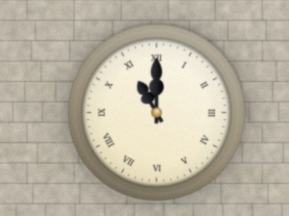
11:00
